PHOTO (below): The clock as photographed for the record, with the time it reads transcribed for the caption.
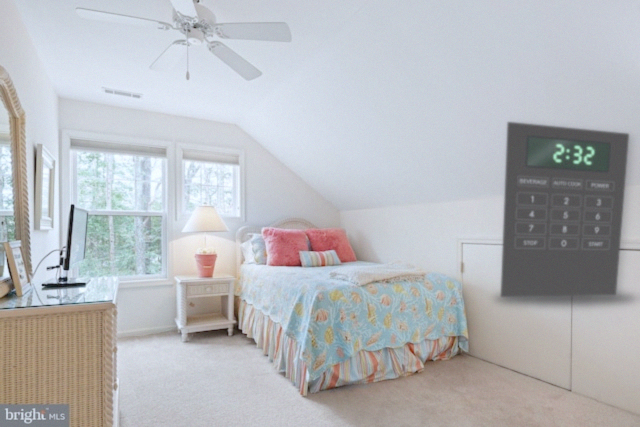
2:32
